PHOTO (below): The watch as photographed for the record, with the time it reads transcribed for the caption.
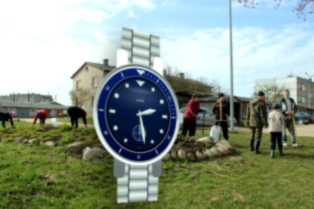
2:28
